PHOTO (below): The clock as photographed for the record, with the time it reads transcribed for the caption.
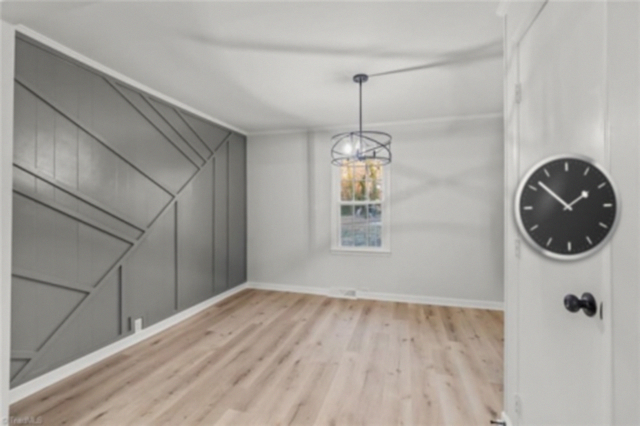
1:52
